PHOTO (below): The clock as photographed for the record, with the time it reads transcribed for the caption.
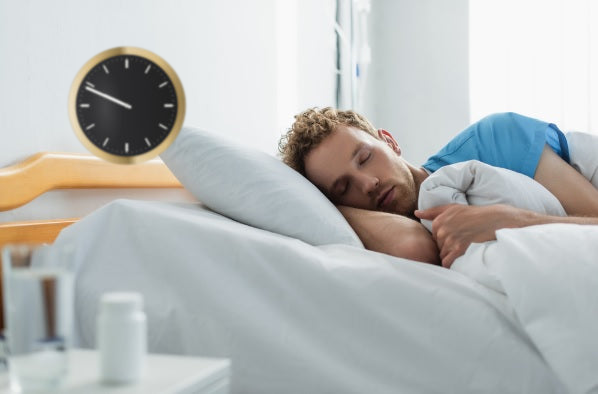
9:49
